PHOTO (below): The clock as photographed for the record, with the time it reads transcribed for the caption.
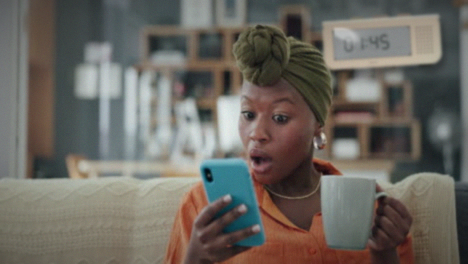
1:45
